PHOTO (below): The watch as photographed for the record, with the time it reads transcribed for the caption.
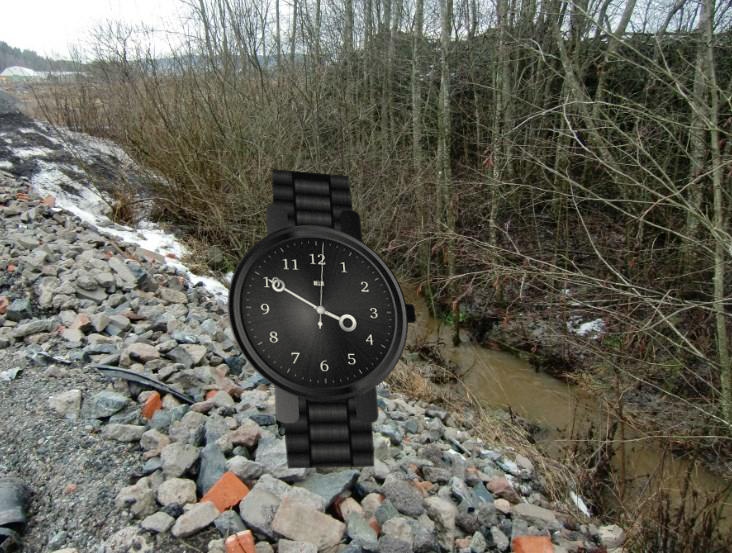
3:50:01
